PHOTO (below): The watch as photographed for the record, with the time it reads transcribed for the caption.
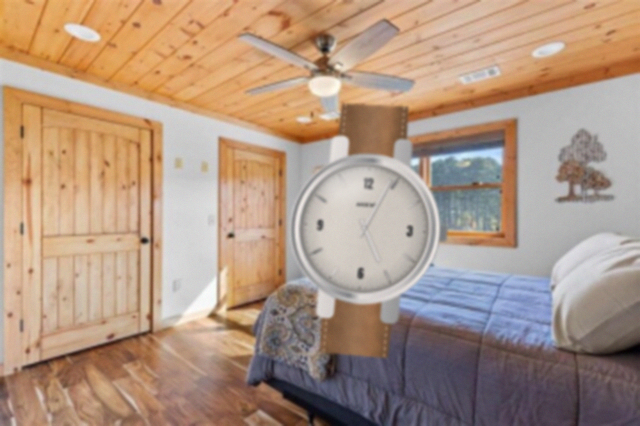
5:04
